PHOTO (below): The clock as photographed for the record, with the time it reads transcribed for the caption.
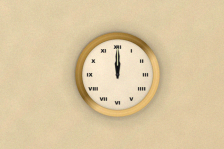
12:00
